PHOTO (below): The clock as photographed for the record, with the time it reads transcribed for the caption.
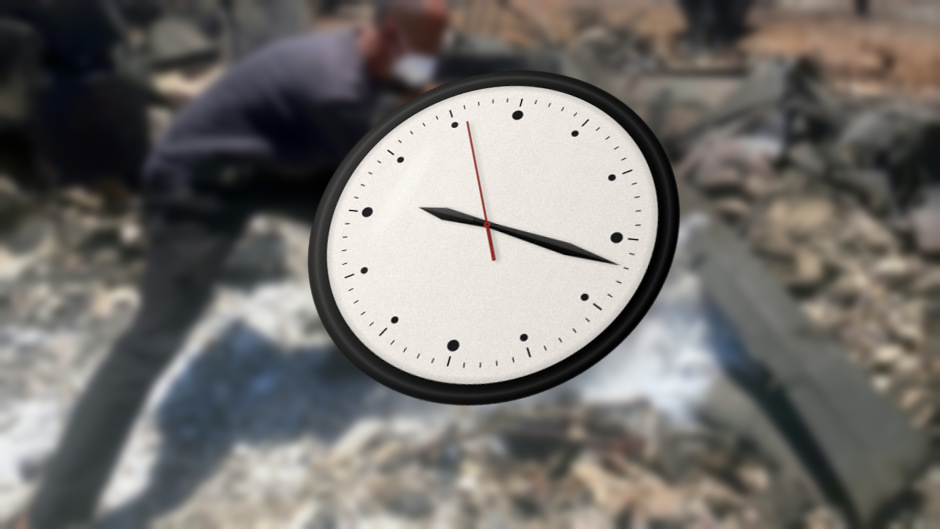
9:16:56
